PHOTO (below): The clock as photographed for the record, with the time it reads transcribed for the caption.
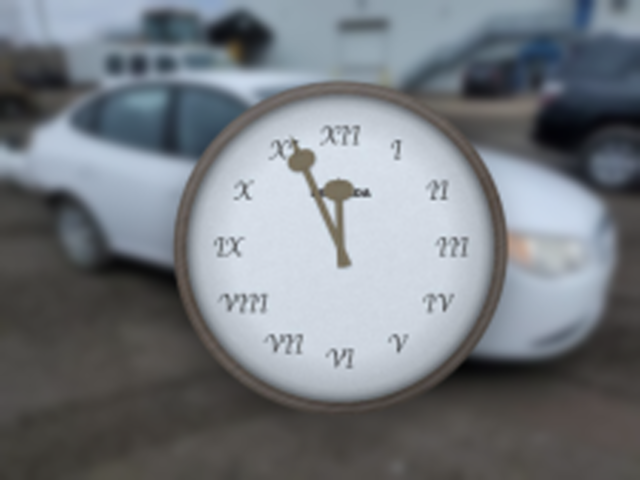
11:56
